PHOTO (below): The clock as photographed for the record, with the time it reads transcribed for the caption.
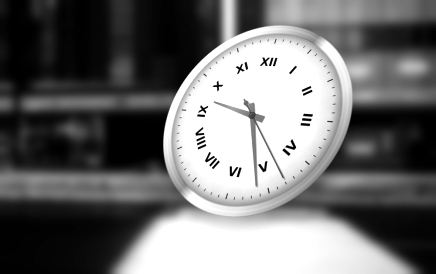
9:26:23
